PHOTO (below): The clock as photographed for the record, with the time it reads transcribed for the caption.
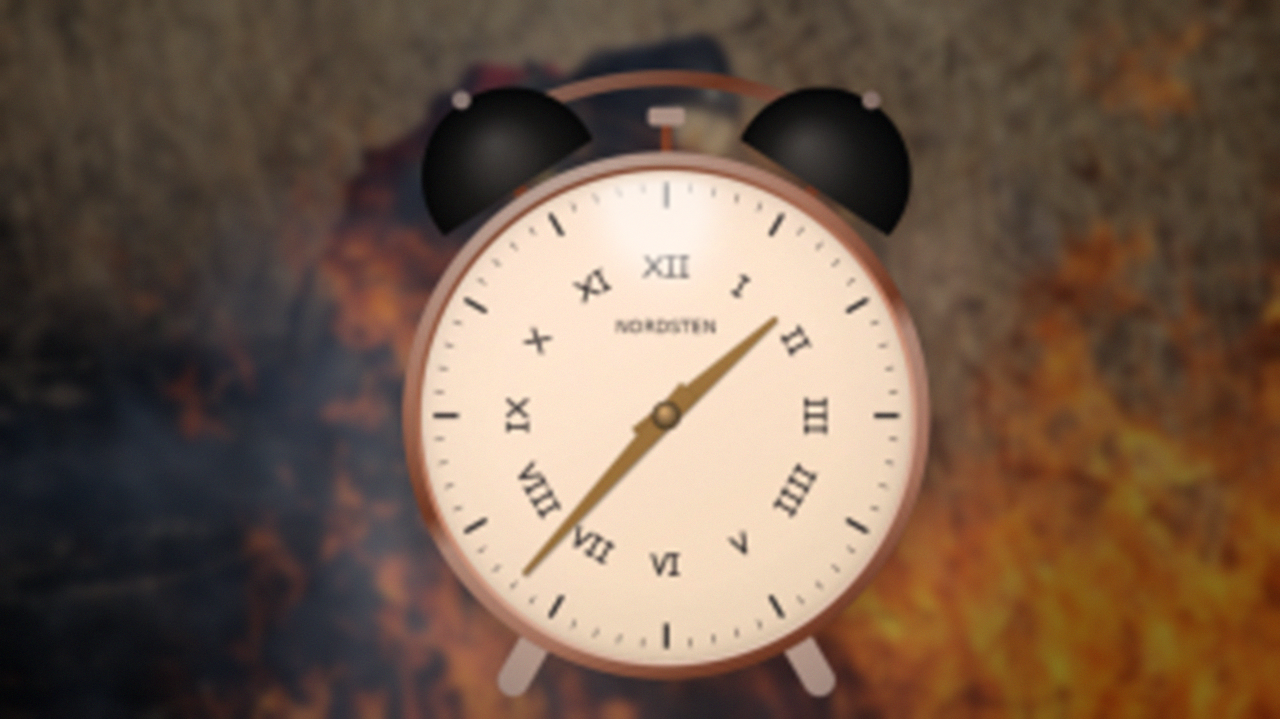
1:37
